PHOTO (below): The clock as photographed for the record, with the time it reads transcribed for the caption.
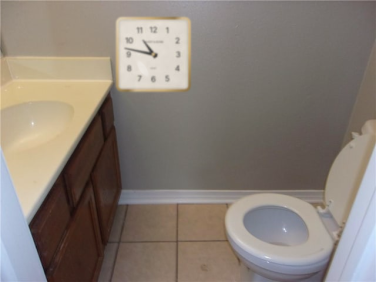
10:47
